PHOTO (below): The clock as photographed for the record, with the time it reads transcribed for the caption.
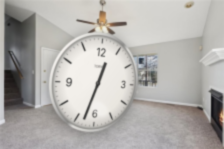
12:33
